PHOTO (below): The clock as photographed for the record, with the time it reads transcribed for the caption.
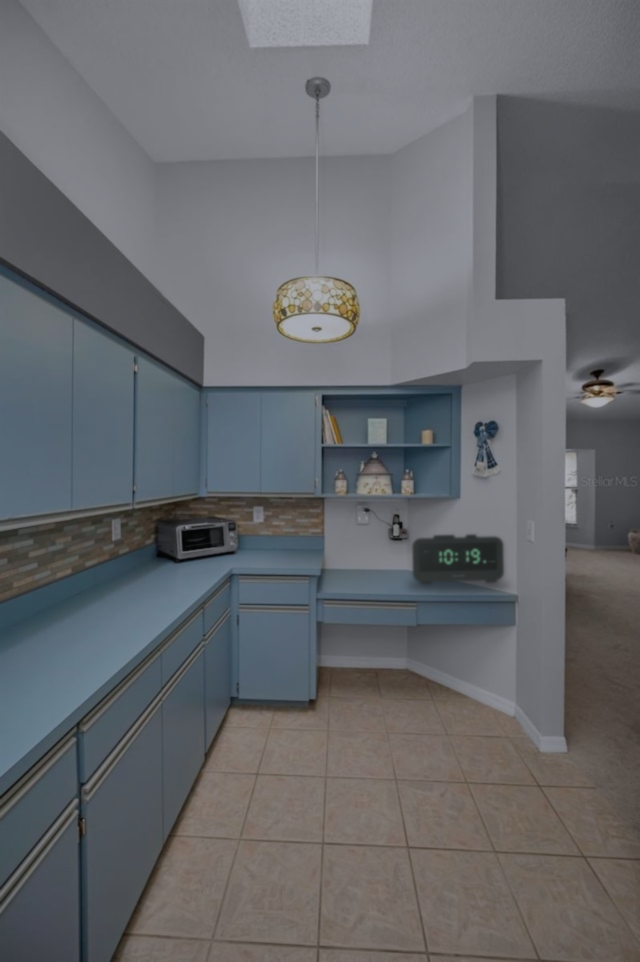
10:19
